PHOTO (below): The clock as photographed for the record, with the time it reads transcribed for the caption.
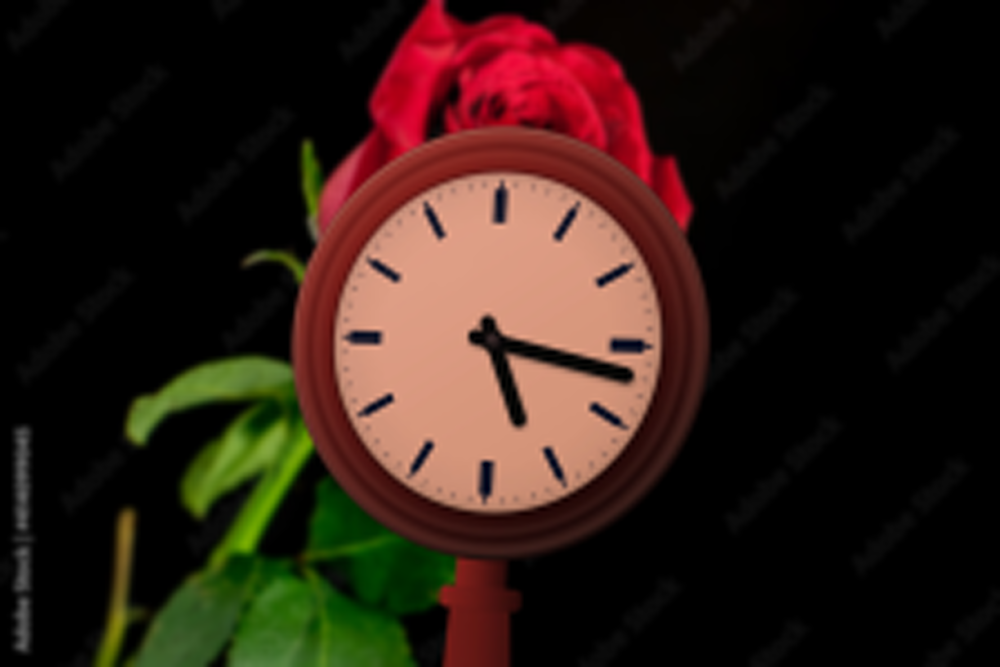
5:17
